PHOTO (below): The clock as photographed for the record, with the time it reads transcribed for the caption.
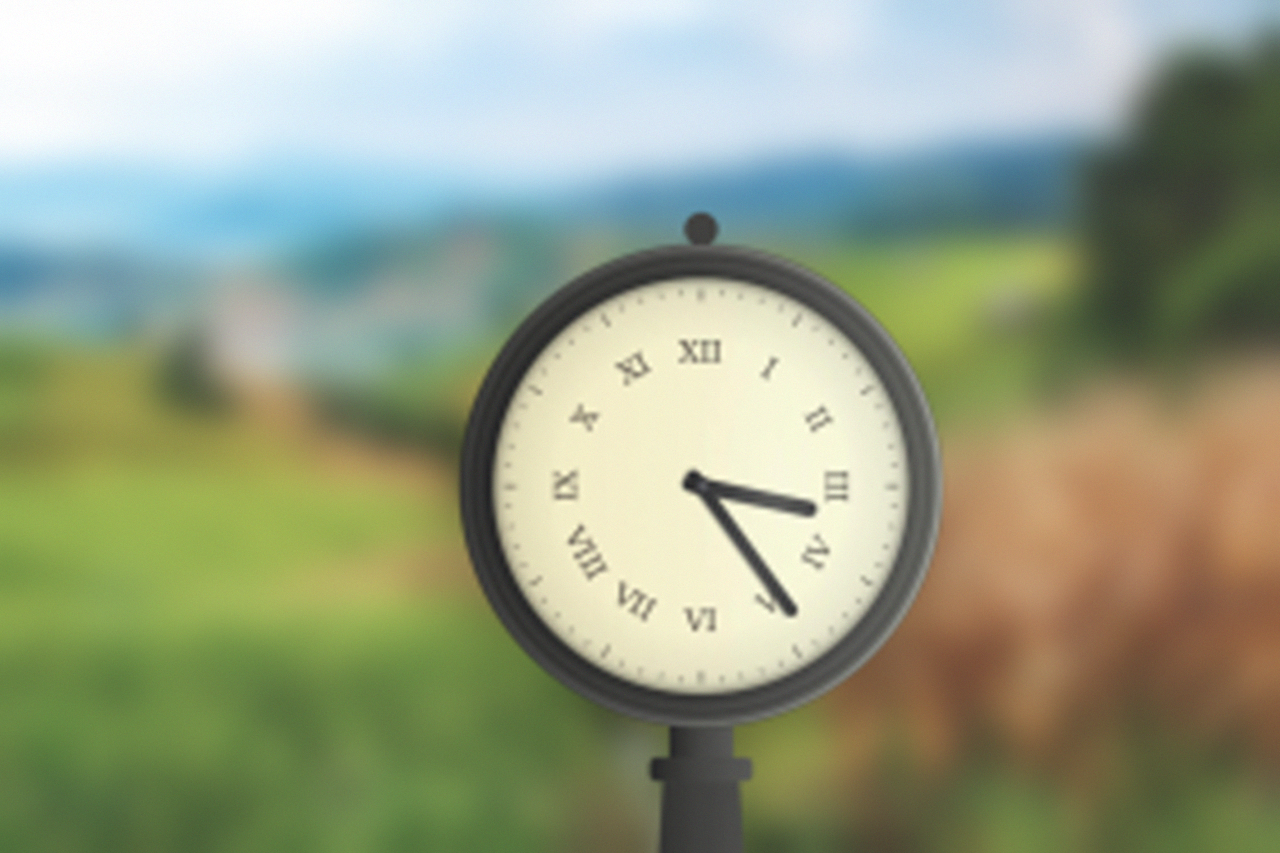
3:24
